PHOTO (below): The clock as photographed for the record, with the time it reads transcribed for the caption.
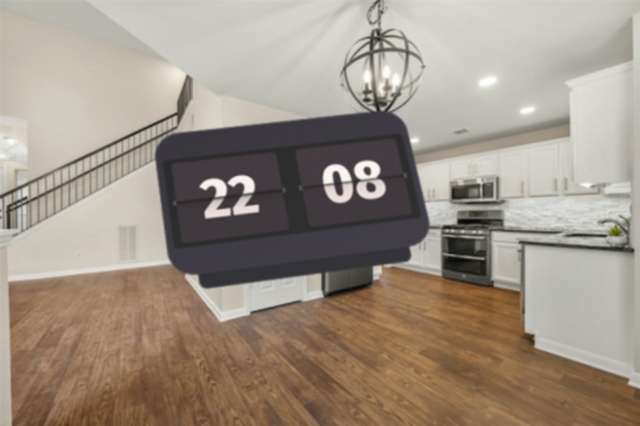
22:08
